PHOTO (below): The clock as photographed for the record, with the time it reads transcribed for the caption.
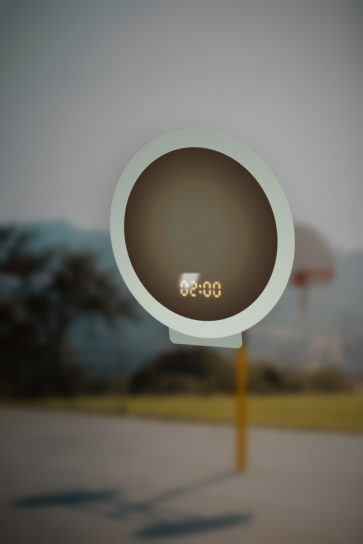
2:00
